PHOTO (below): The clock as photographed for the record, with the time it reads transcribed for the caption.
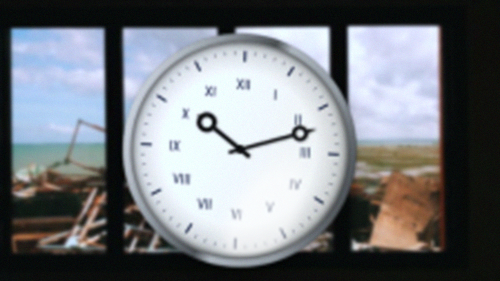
10:12
